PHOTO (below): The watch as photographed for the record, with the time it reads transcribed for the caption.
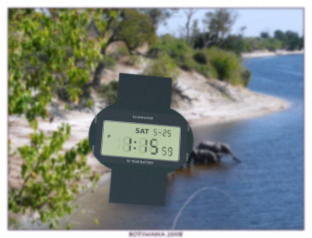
1:15:59
